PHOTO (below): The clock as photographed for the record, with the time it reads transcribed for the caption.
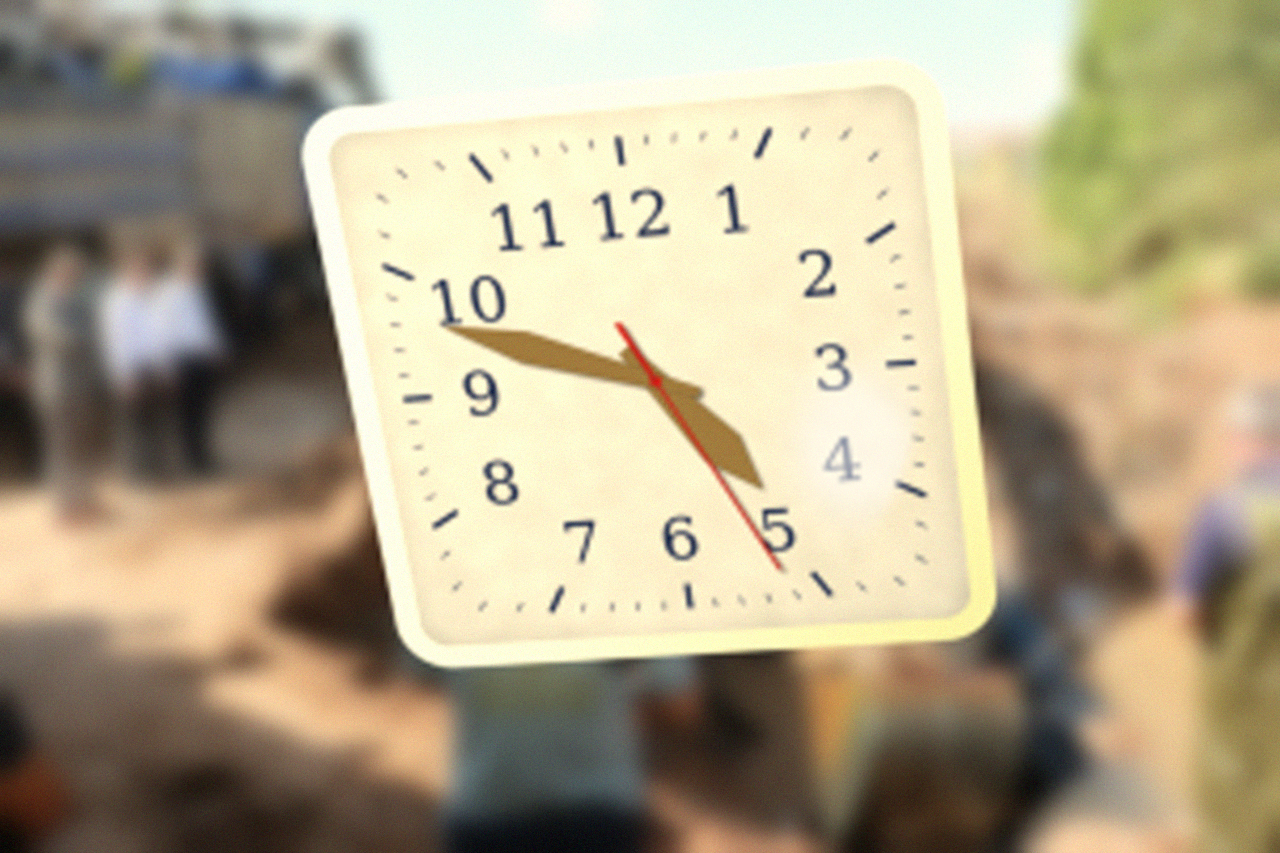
4:48:26
